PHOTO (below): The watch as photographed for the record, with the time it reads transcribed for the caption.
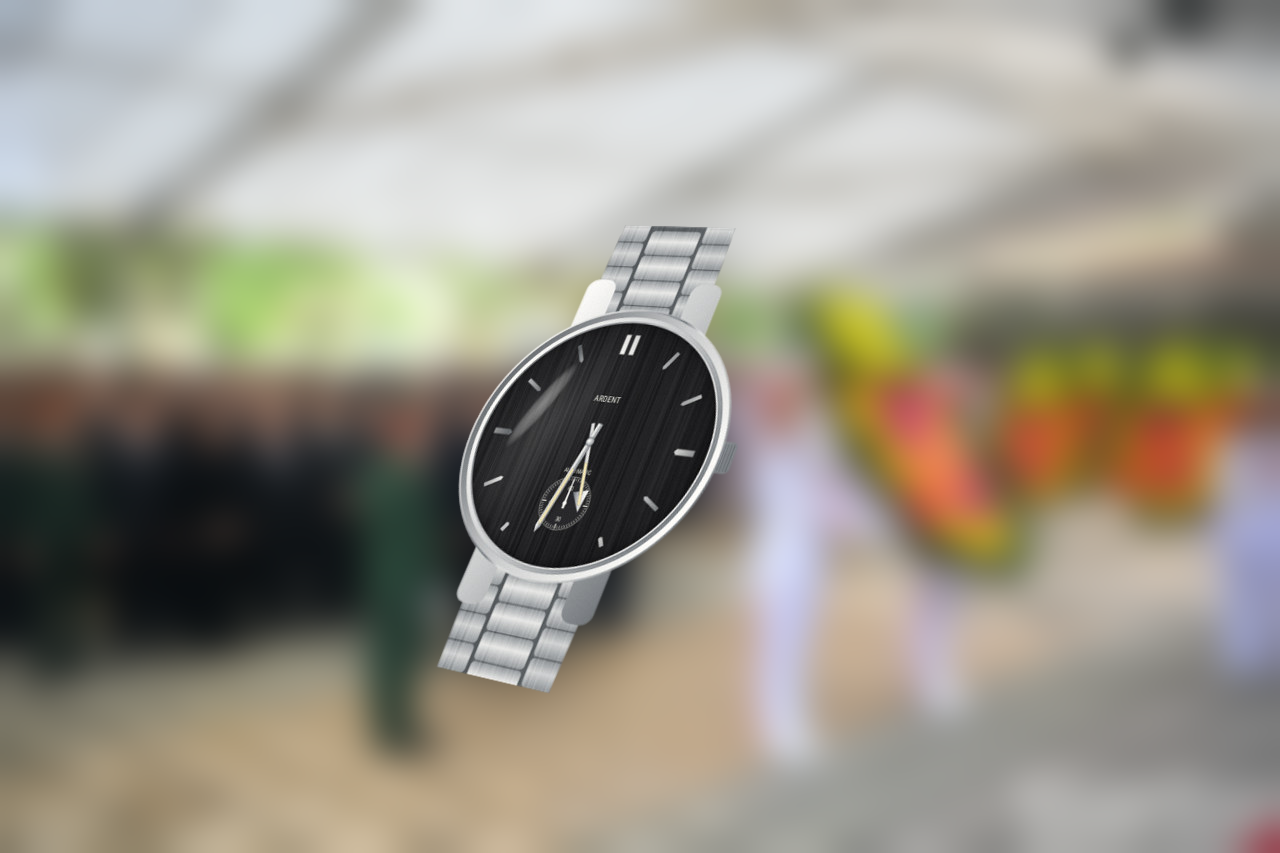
5:32
